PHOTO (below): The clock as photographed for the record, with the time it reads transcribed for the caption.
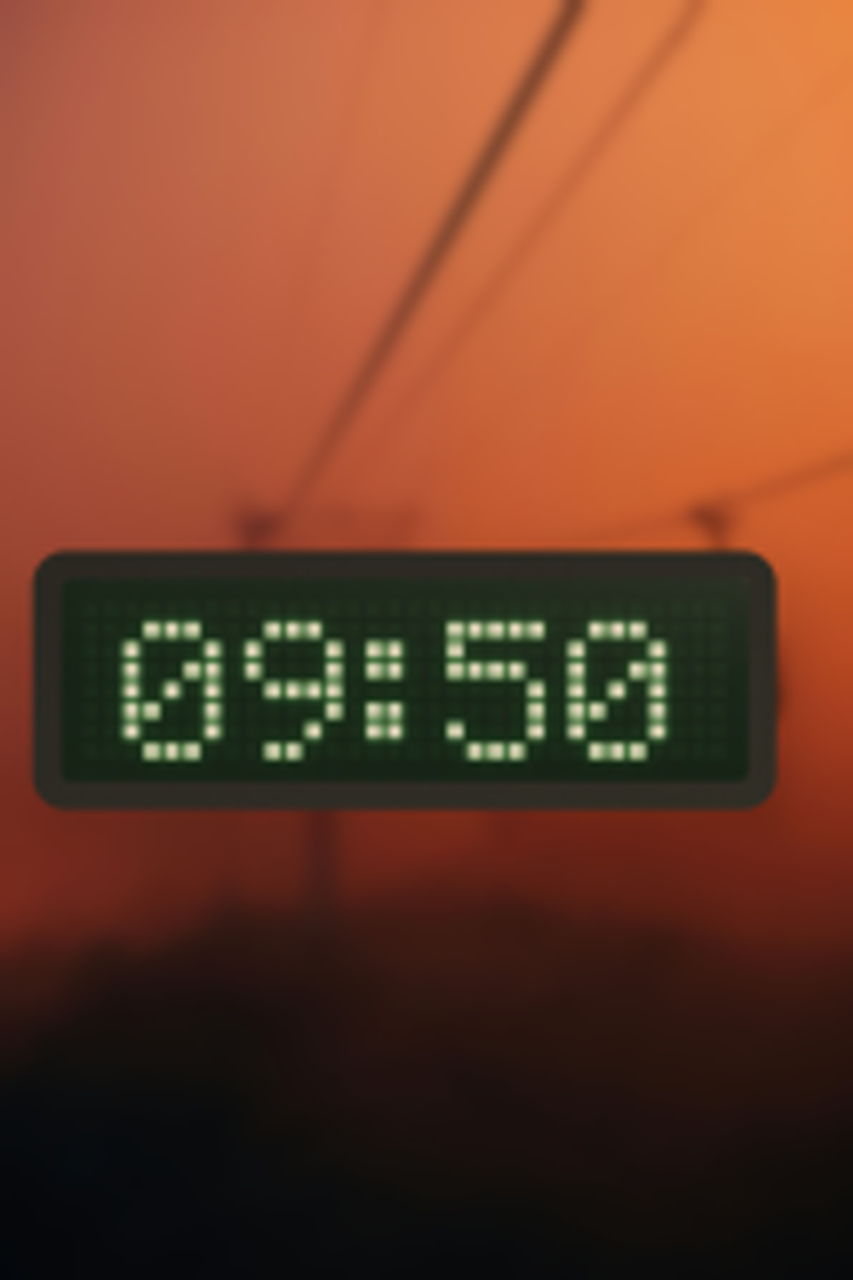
9:50
